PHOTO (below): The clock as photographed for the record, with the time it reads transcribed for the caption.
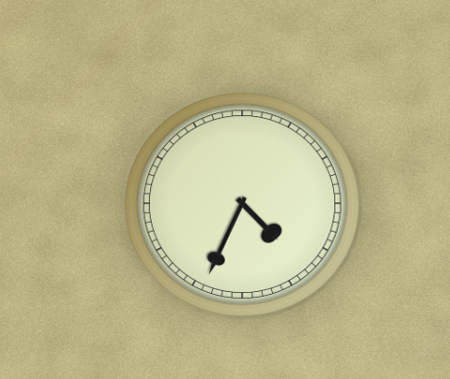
4:34
